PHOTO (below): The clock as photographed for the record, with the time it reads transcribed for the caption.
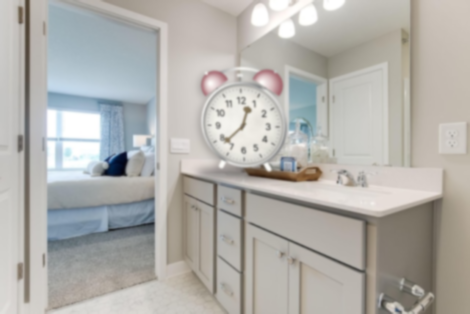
12:38
